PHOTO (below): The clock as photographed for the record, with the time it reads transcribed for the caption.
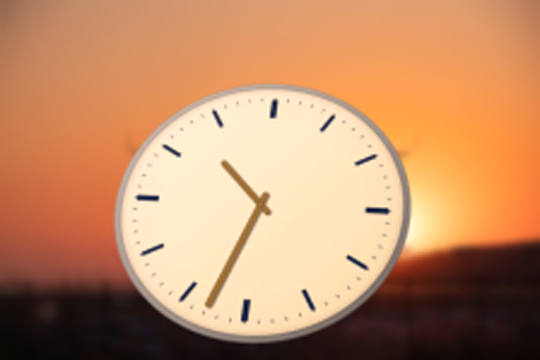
10:33
